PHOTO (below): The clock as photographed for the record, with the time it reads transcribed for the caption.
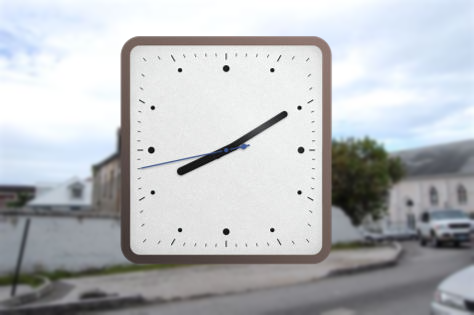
8:09:43
